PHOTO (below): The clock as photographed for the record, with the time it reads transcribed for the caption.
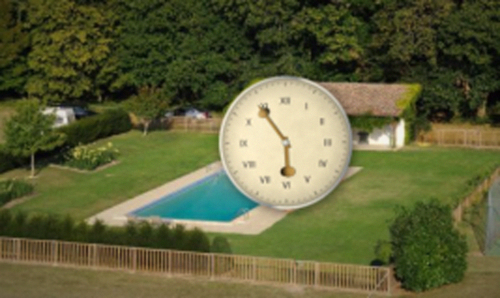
5:54
